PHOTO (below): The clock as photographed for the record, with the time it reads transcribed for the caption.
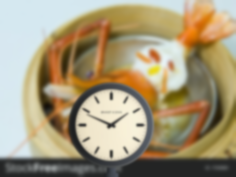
1:49
